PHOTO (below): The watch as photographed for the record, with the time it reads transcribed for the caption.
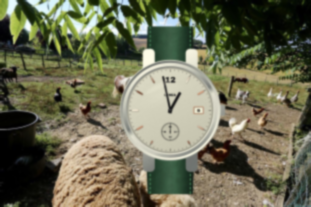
12:58
